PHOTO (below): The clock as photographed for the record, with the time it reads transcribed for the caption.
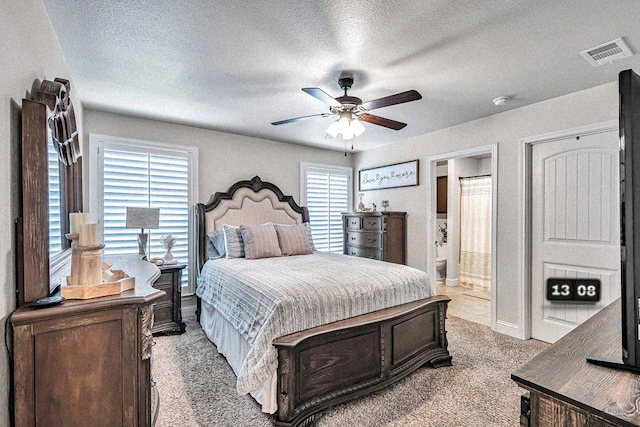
13:08
